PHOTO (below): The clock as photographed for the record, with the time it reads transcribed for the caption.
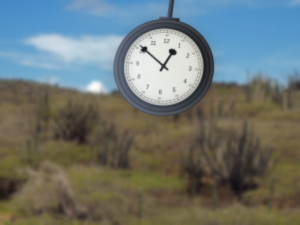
12:51
